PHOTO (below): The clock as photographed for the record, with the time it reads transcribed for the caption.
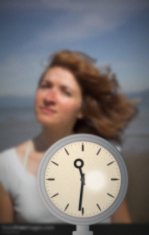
11:31
